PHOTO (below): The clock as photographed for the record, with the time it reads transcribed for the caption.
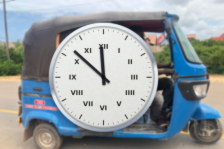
11:52
